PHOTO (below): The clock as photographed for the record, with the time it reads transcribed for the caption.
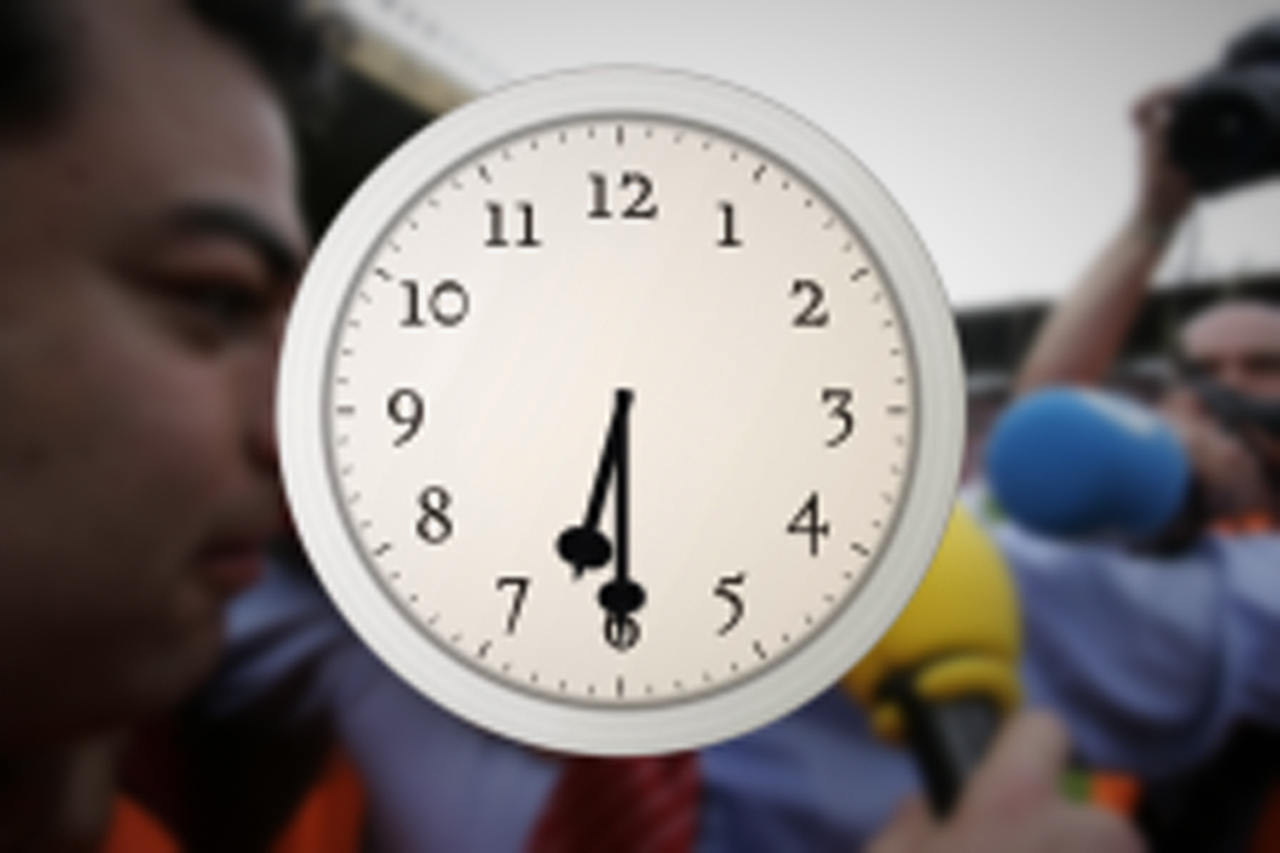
6:30
